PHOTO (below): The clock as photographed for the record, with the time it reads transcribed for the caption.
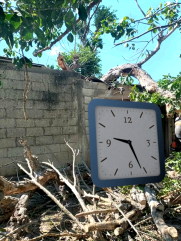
9:26
